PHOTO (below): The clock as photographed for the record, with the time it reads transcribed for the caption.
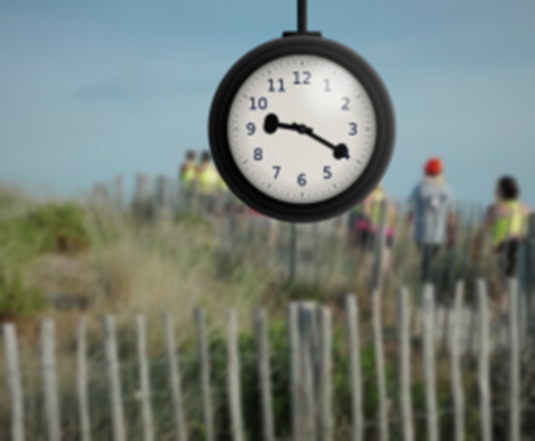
9:20
